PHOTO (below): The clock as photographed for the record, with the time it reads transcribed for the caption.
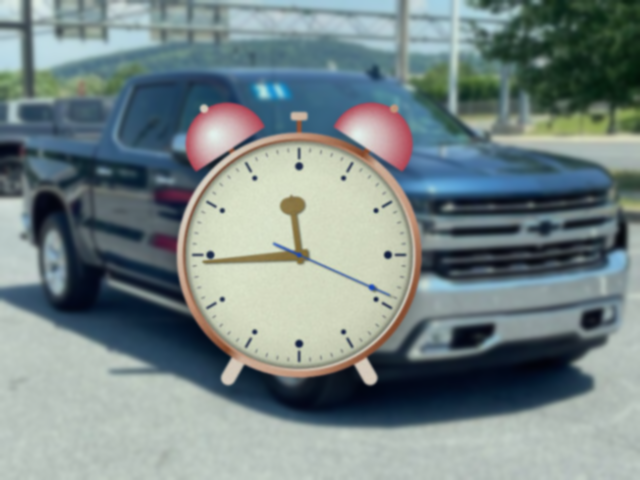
11:44:19
